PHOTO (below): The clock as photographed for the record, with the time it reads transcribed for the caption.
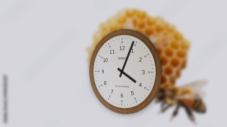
4:04
